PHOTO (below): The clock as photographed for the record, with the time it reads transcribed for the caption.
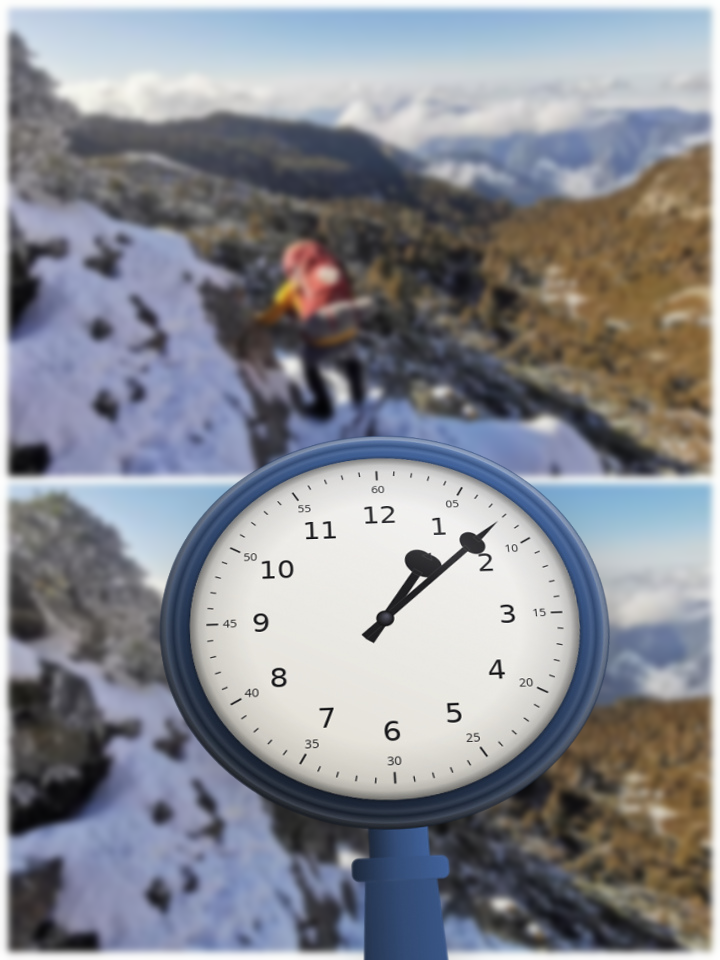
1:08
